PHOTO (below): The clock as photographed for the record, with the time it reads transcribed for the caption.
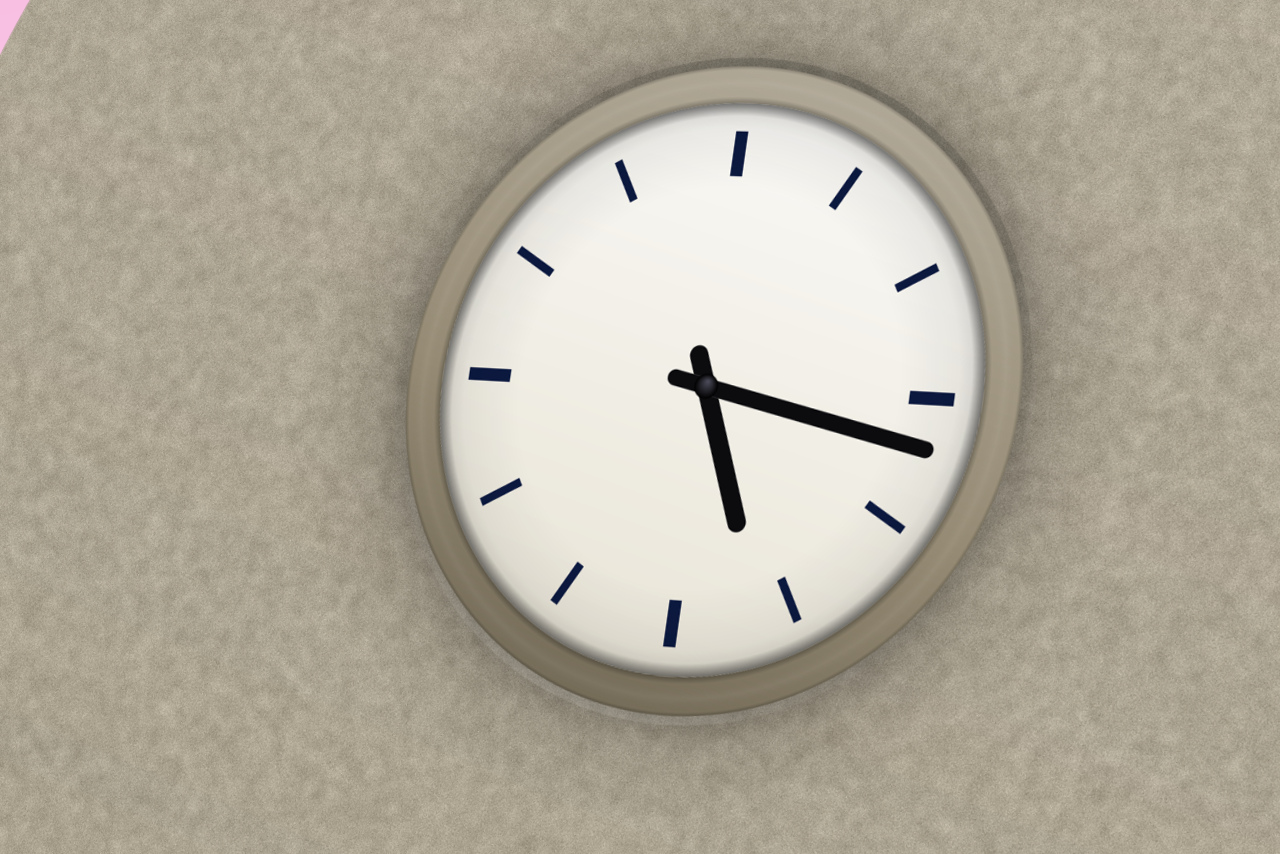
5:17
